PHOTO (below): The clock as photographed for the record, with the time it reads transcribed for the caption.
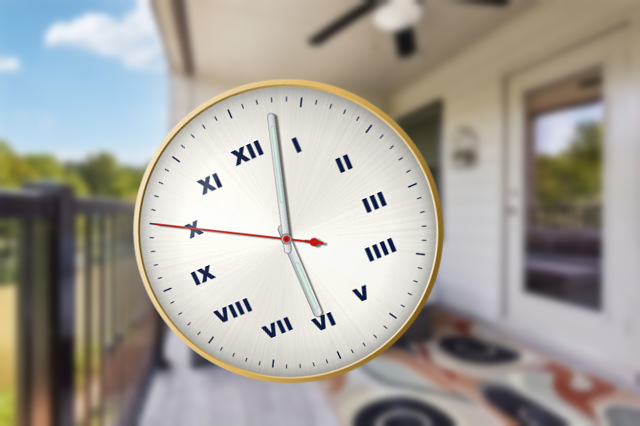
6:02:50
